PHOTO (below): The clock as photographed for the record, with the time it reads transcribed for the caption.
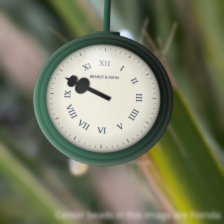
9:49
